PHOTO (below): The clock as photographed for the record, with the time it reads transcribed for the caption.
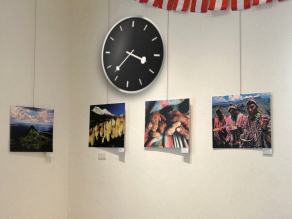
3:37
